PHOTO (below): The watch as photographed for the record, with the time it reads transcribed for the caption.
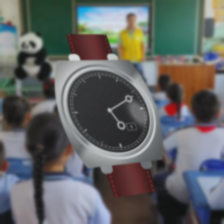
5:11
